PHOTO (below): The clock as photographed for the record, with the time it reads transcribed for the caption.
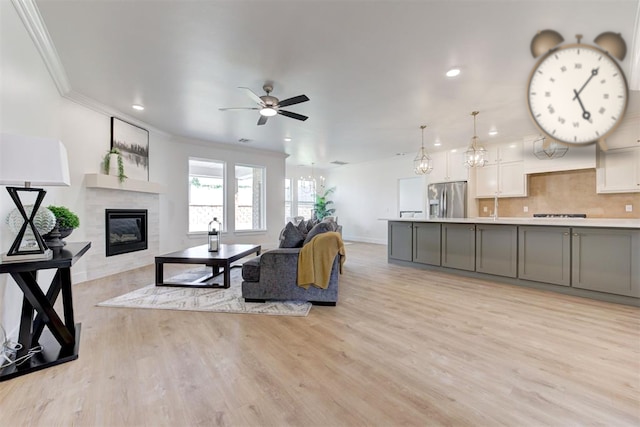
5:06
